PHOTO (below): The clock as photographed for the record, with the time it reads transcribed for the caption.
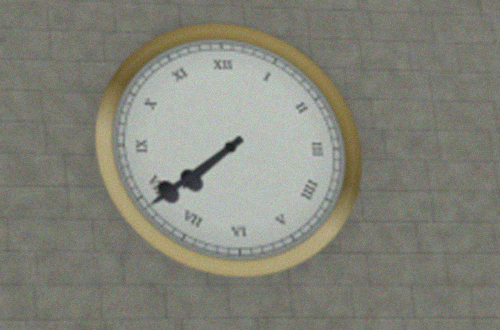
7:39
